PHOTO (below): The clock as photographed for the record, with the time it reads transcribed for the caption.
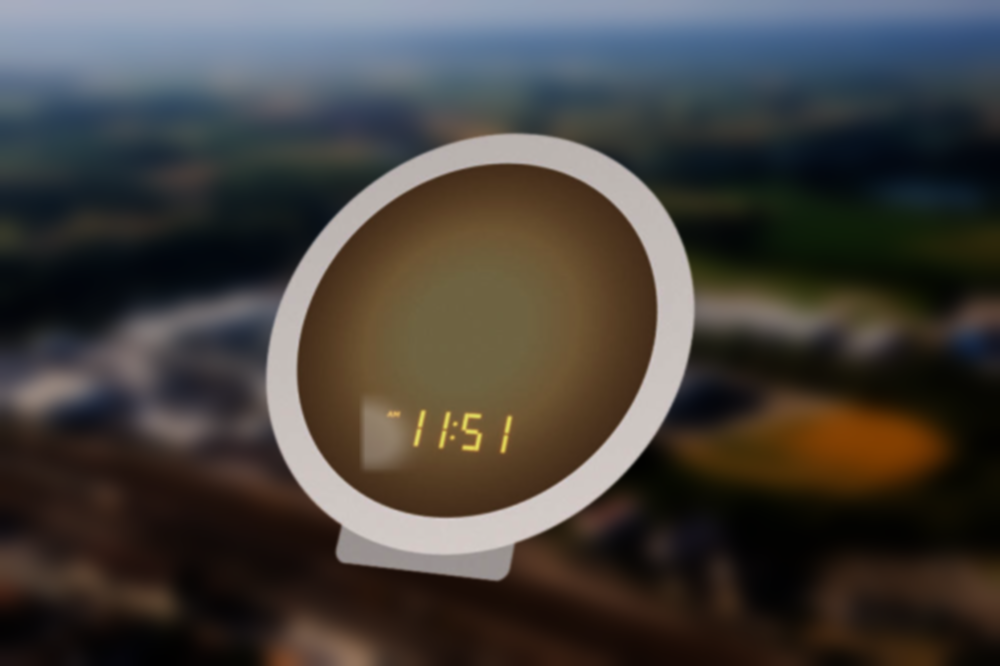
11:51
